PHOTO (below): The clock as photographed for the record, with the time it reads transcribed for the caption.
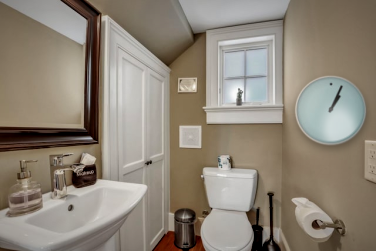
1:04
